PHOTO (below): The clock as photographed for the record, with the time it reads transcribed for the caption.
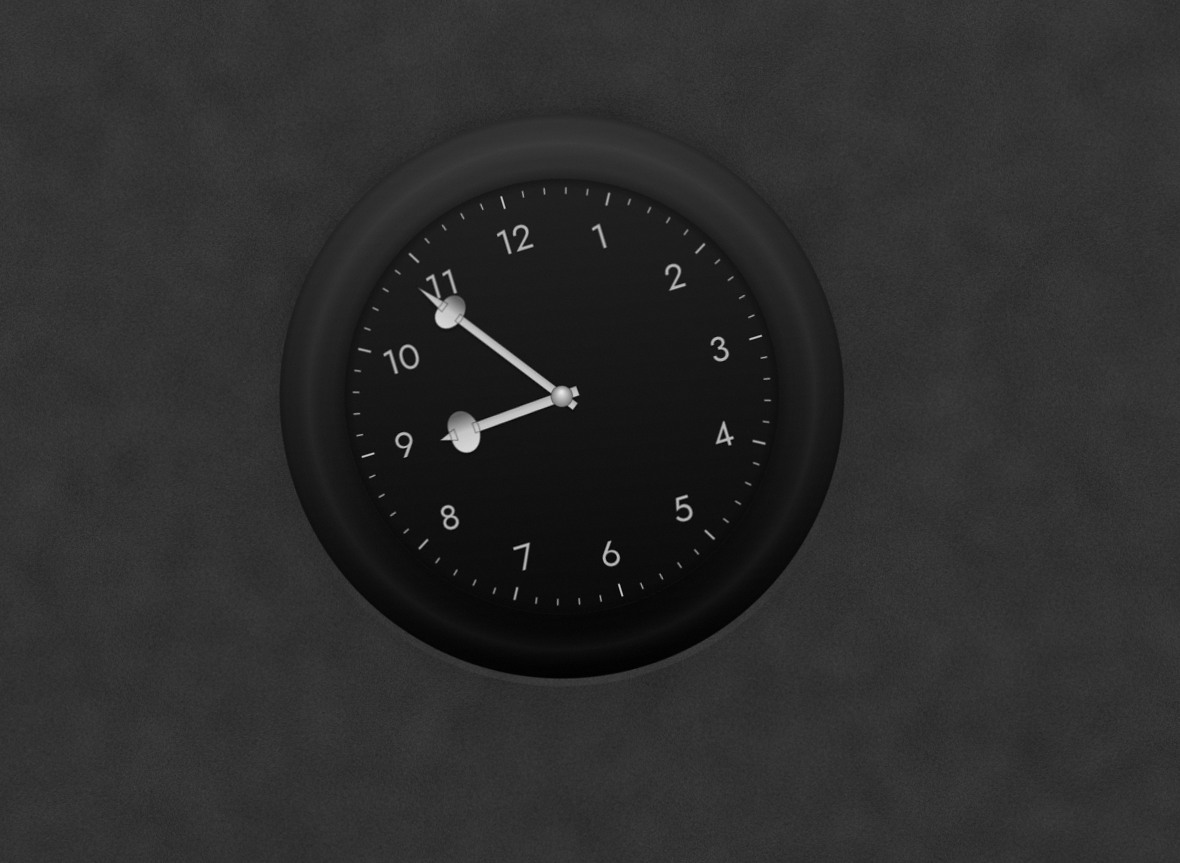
8:54
